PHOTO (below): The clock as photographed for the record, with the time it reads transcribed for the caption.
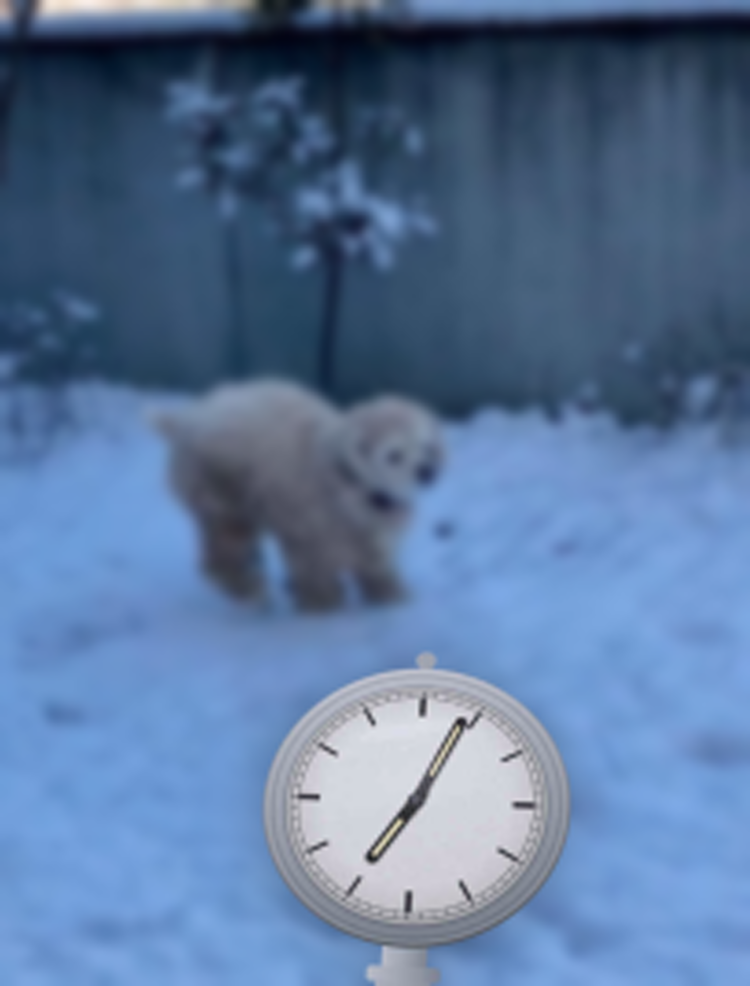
7:04
